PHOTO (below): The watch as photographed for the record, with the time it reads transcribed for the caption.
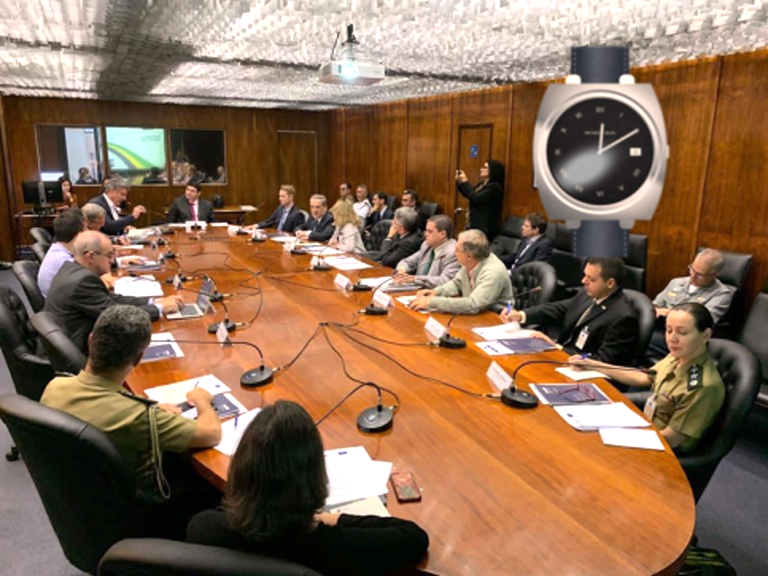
12:10
